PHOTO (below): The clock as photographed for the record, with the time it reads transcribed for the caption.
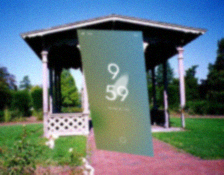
9:59
